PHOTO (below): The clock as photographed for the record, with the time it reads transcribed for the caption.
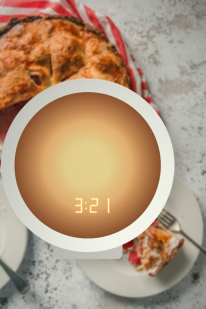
3:21
